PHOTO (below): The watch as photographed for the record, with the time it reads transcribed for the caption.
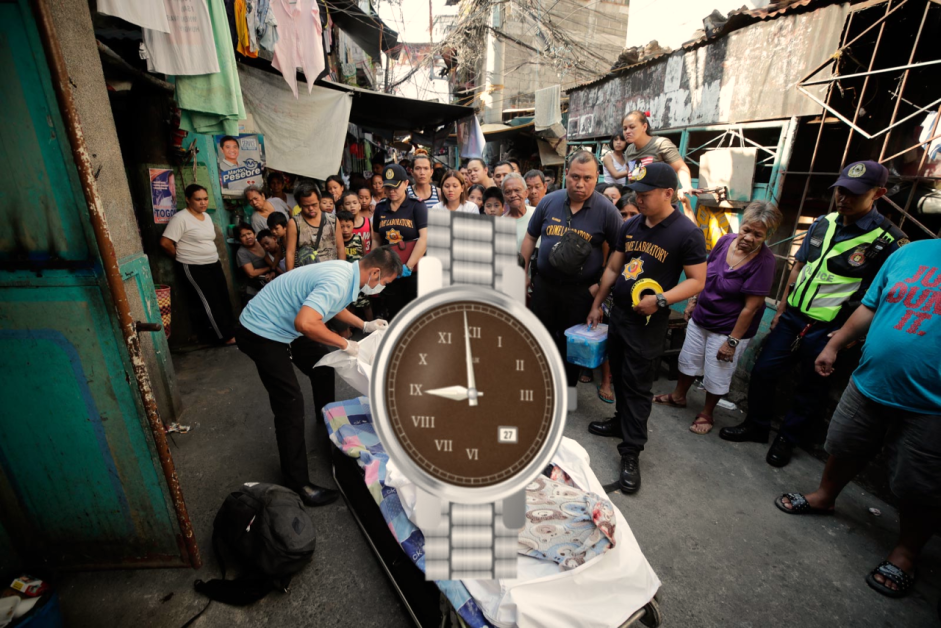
8:59
